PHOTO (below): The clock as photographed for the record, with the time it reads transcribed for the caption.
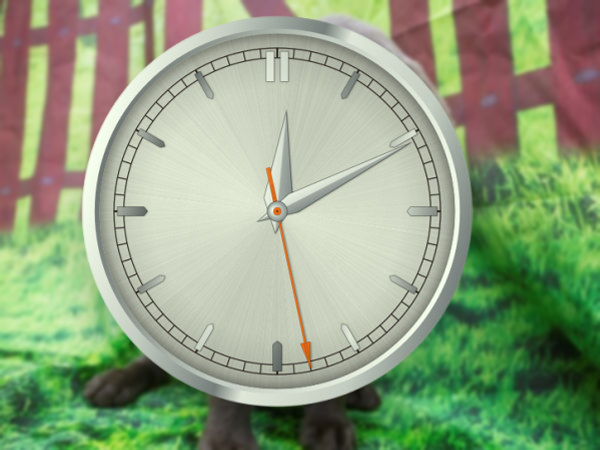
12:10:28
